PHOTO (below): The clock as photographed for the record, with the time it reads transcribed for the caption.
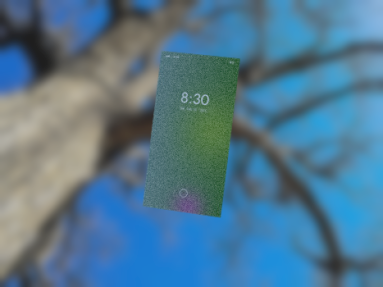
8:30
